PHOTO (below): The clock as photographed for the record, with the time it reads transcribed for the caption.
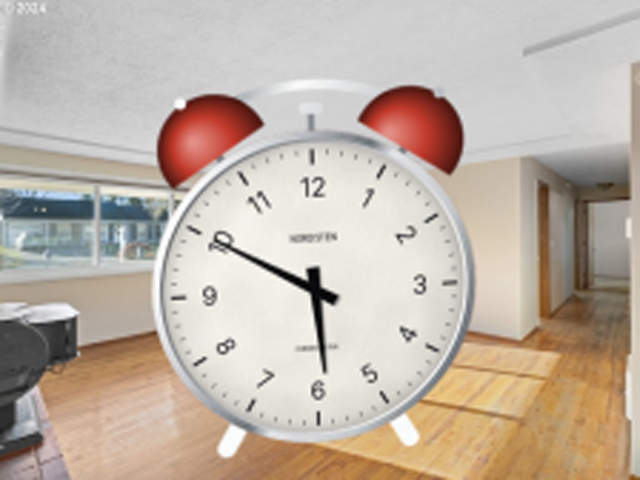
5:50
